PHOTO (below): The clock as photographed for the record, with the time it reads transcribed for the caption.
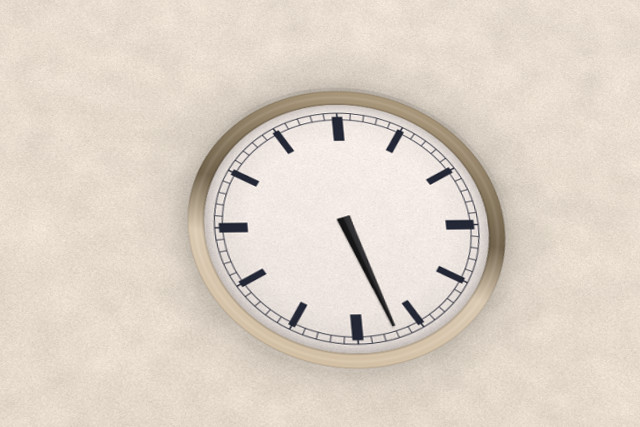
5:27
